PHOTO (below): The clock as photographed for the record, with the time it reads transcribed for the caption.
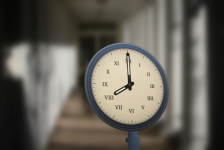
8:00
